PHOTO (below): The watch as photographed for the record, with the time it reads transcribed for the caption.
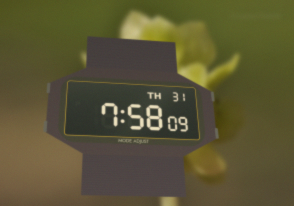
7:58:09
